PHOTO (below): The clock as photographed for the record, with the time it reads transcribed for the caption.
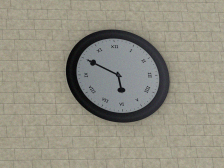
5:50
